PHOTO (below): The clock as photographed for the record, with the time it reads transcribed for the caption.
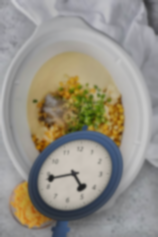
4:43
